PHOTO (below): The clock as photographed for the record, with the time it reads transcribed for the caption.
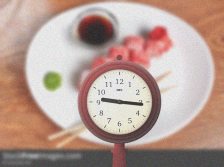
9:16
